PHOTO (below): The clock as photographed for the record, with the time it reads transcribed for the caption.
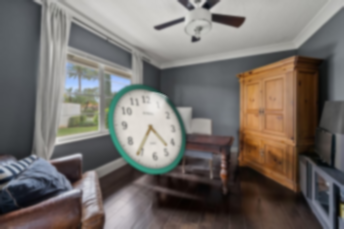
4:36
